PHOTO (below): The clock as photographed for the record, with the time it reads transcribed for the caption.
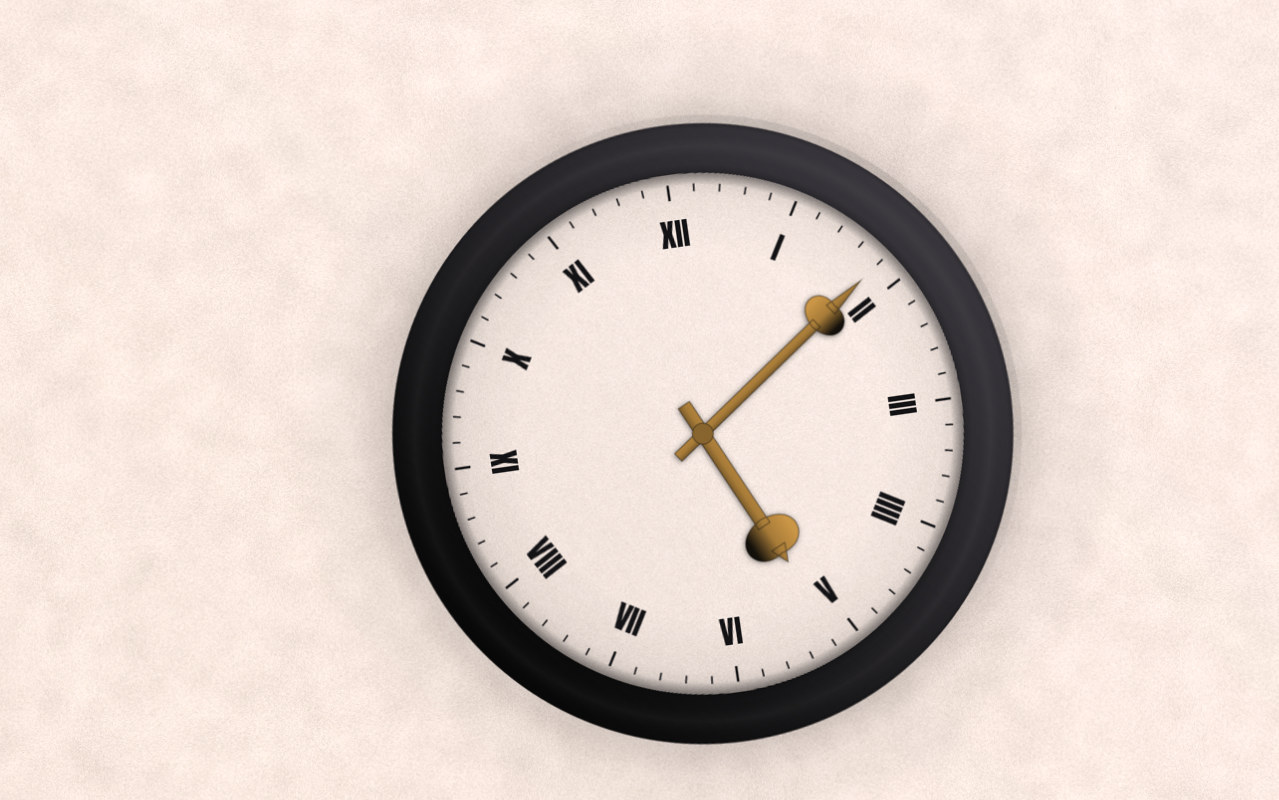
5:09
